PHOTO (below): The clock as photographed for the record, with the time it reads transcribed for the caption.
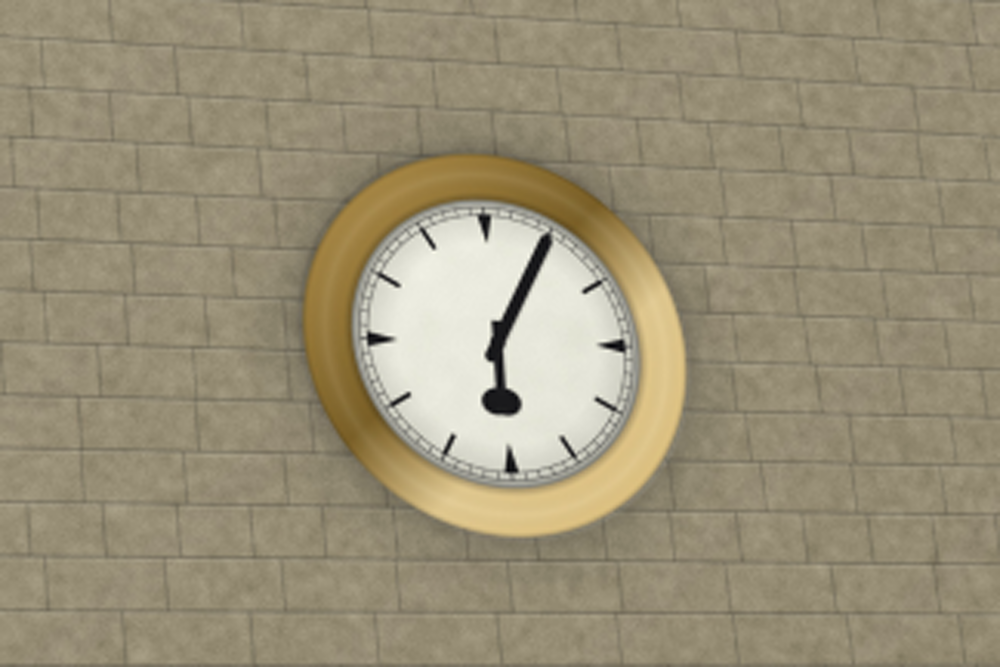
6:05
